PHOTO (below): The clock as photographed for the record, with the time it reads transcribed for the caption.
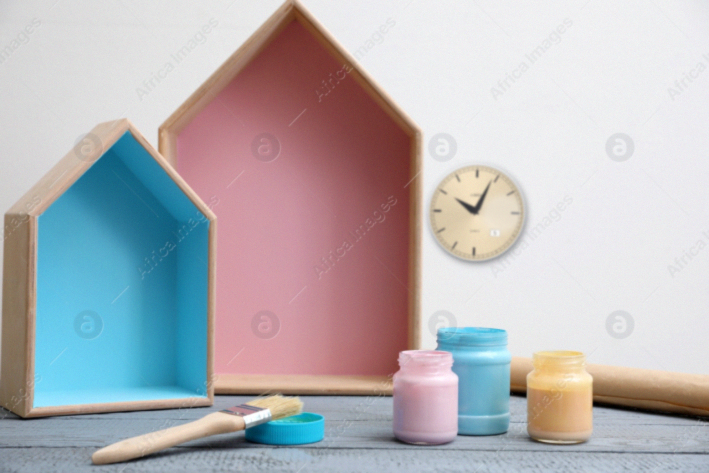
10:04
